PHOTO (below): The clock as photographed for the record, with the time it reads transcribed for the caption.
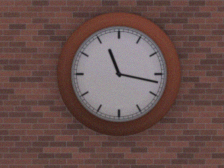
11:17
